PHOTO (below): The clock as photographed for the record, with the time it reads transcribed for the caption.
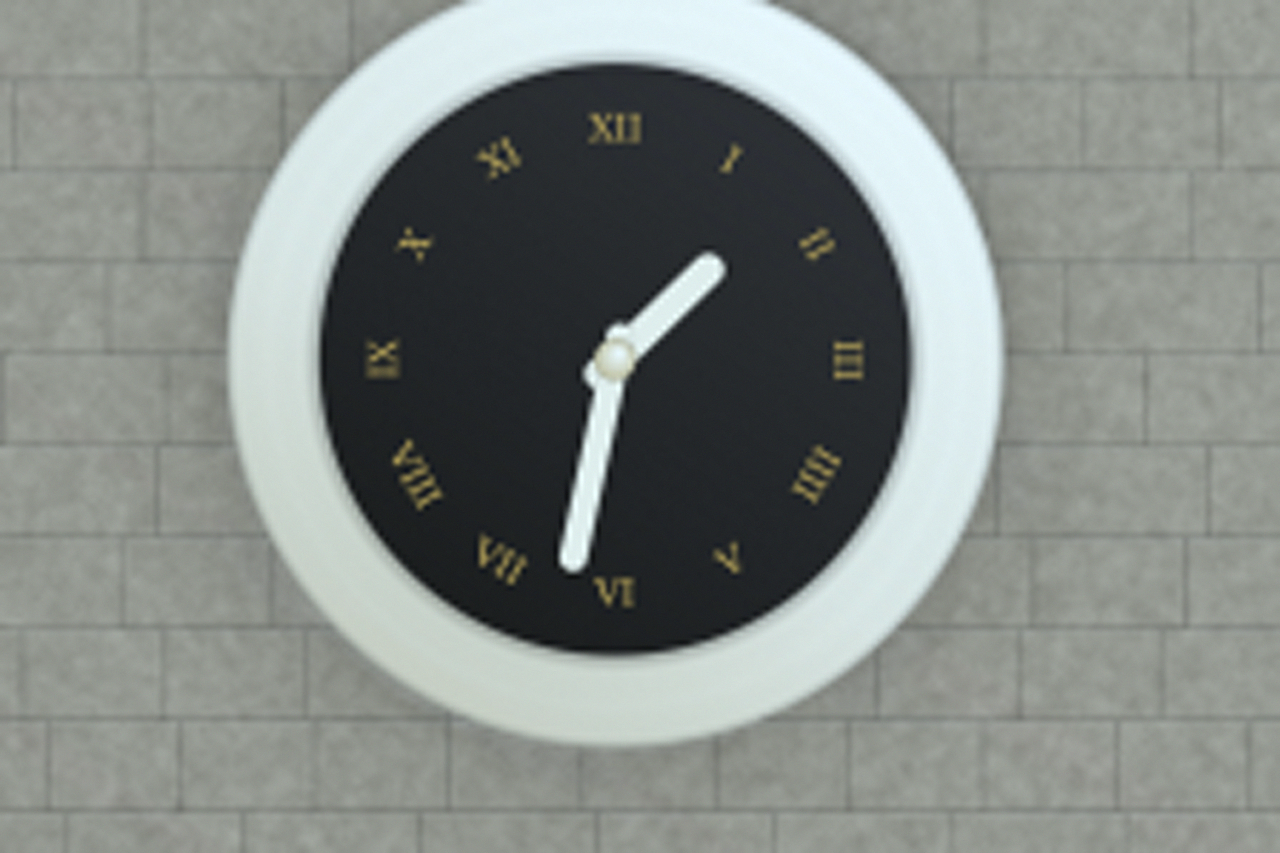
1:32
